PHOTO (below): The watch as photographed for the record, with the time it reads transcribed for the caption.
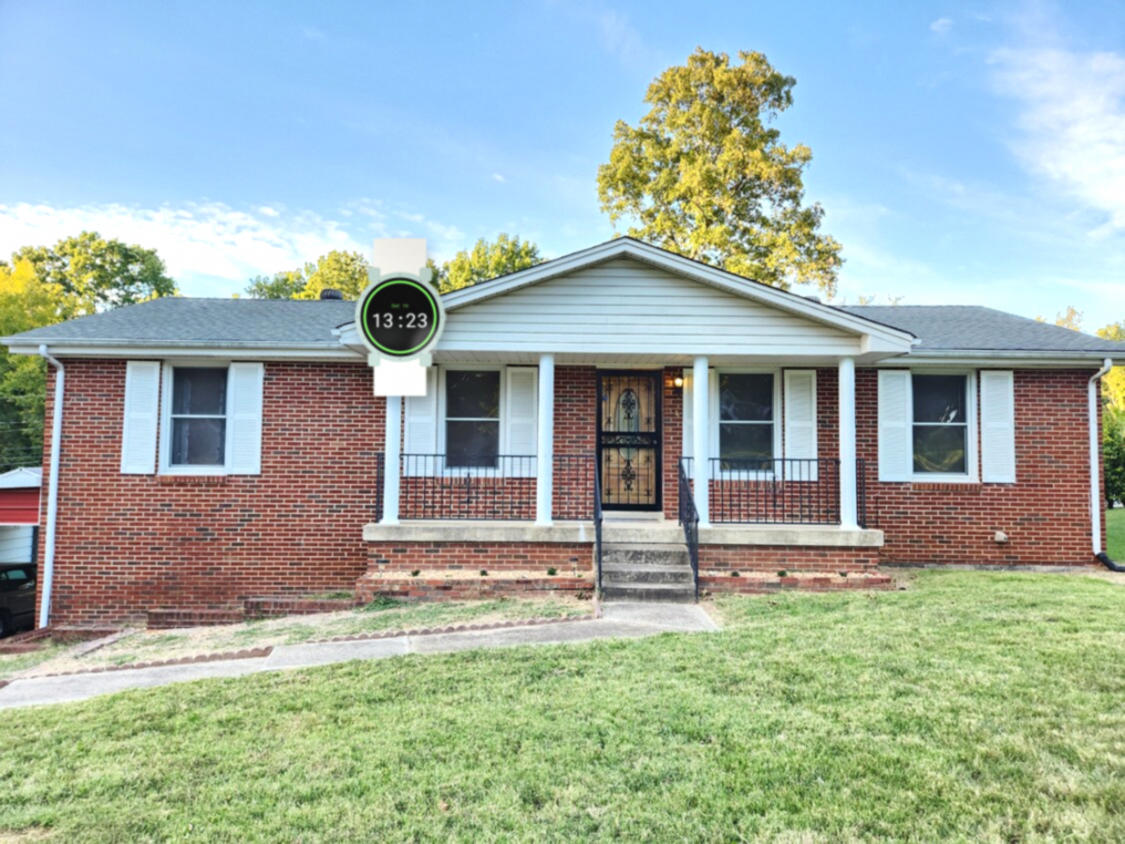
13:23
